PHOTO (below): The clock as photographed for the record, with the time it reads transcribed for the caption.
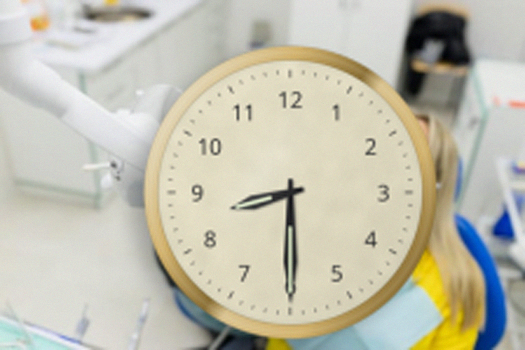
8:30
